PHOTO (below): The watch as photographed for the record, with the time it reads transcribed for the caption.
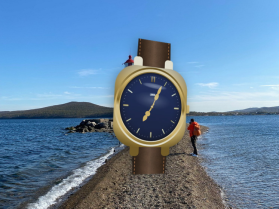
7:04
